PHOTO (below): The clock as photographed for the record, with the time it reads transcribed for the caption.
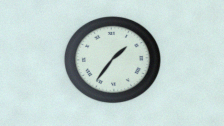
1:36
